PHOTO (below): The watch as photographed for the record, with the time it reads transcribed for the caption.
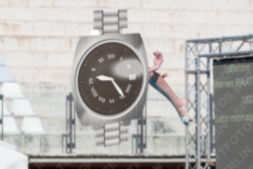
9:24
